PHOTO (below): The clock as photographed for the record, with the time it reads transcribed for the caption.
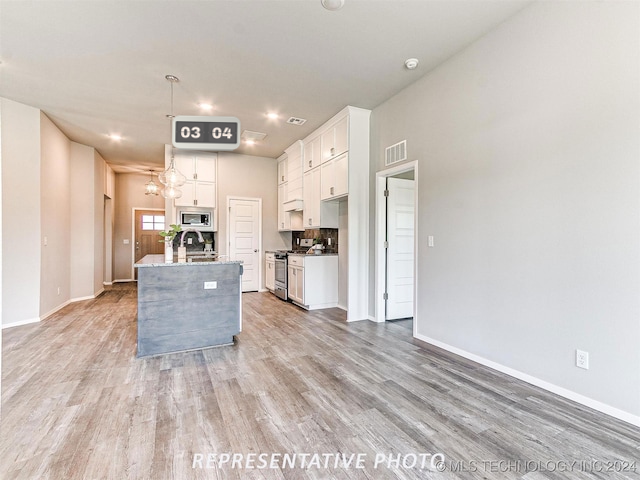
3:04
